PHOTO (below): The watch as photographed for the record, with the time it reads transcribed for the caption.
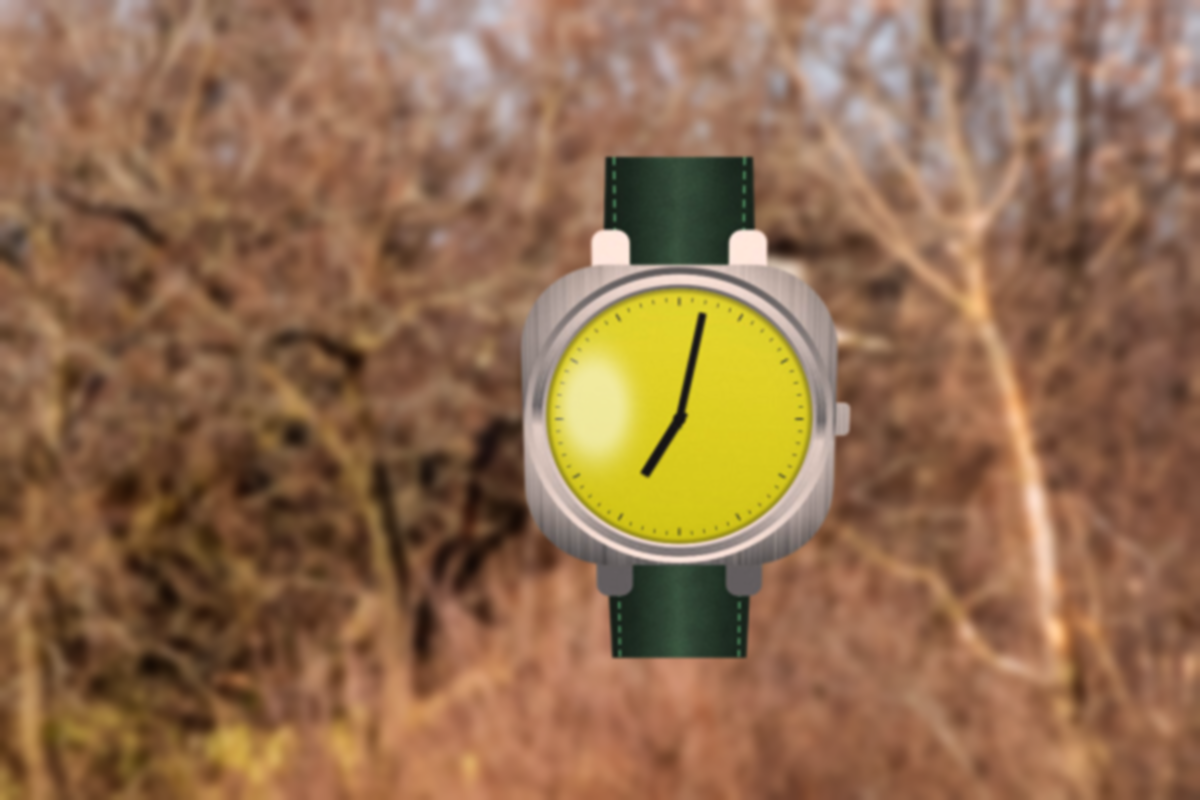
7:02
